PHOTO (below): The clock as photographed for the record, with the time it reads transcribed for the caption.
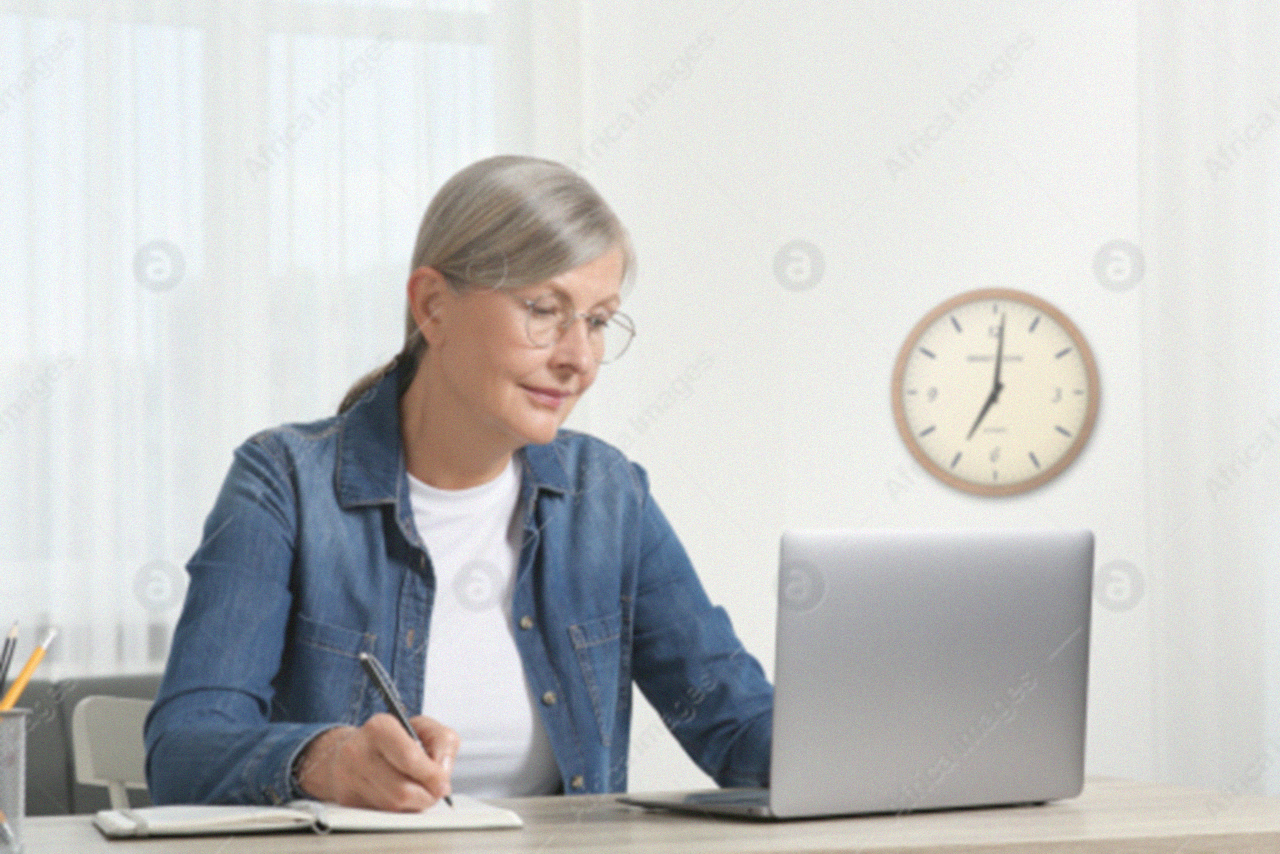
7:01
